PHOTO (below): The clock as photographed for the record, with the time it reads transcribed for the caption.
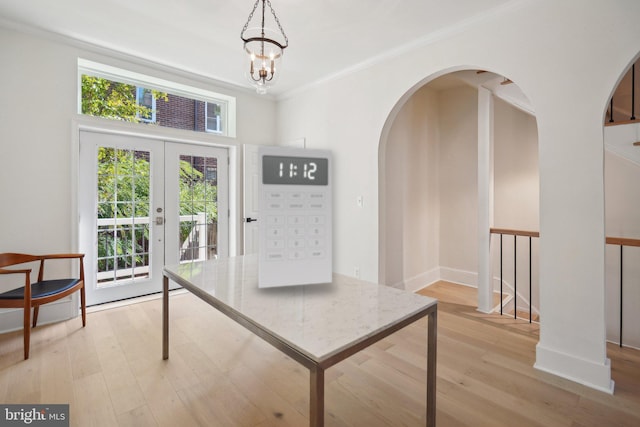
11:12
